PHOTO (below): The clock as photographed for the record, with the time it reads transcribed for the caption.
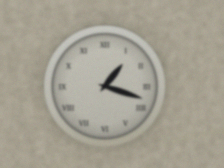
1:18
